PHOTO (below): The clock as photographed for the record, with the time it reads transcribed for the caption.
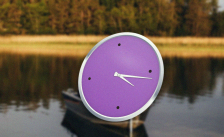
4:17
